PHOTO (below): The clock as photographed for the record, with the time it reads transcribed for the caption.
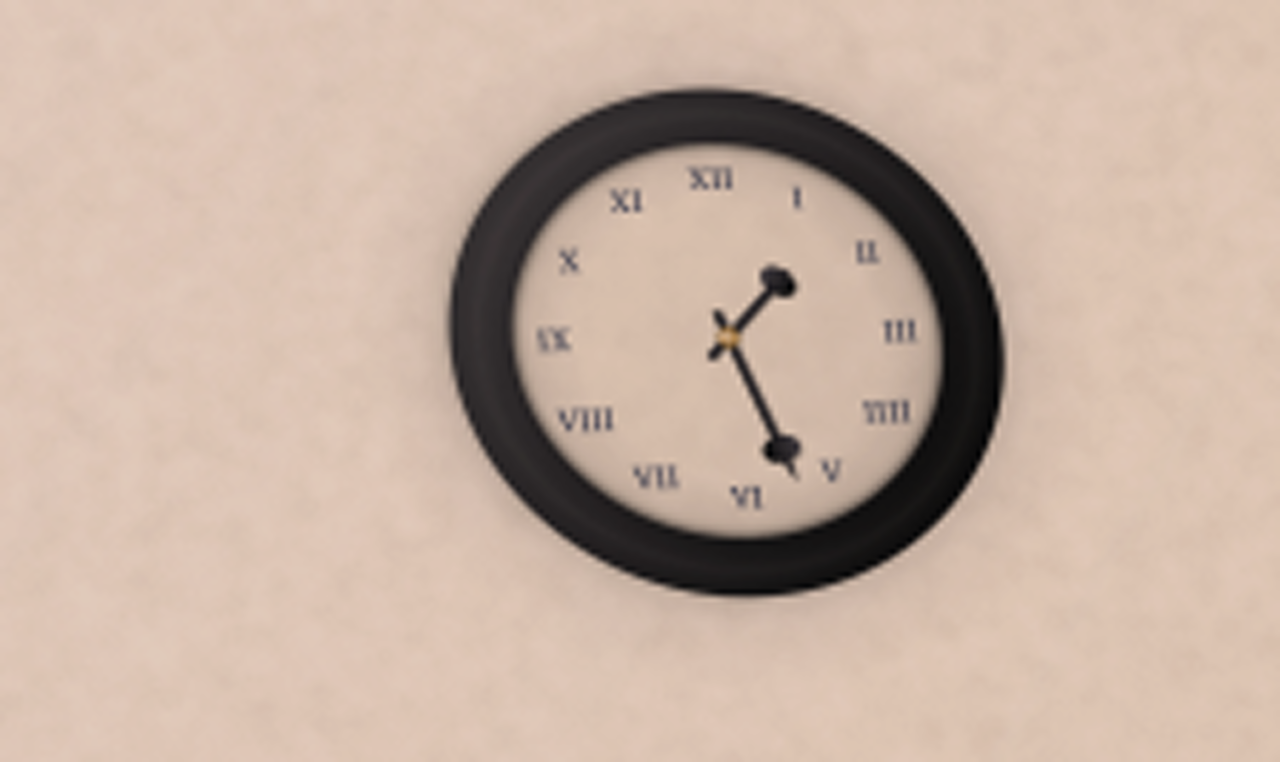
1:27
